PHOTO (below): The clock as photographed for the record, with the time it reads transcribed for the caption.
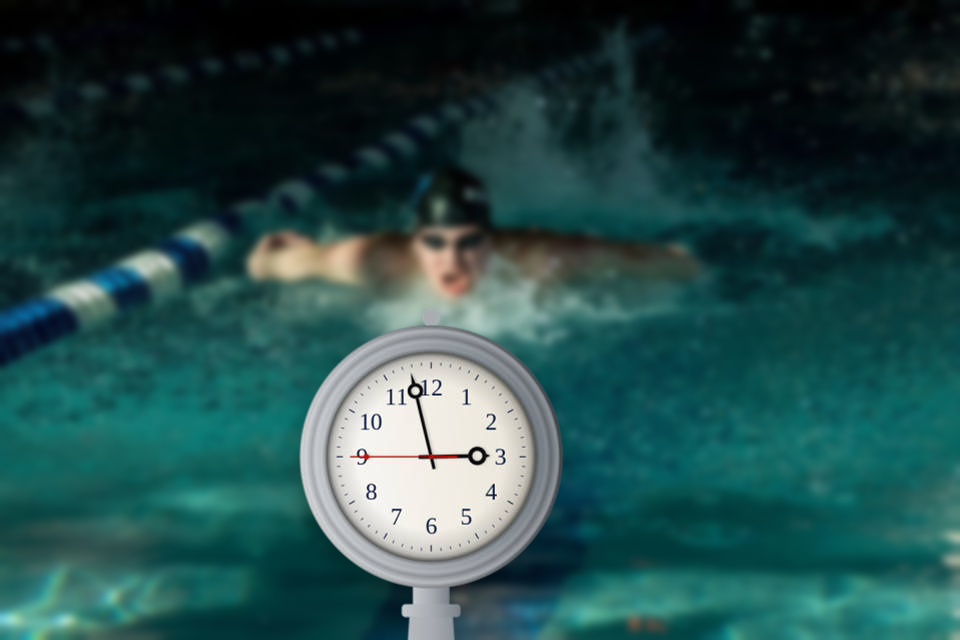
2:57:45
